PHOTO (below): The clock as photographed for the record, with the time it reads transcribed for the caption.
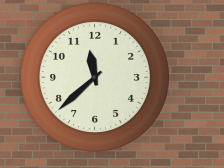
11:38
